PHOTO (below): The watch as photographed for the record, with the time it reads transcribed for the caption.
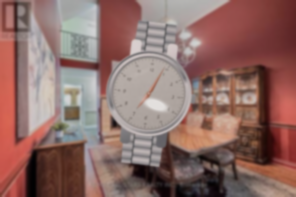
7:04
